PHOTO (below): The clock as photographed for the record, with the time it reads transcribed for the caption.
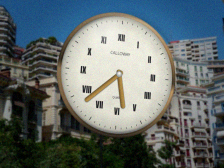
5:38
